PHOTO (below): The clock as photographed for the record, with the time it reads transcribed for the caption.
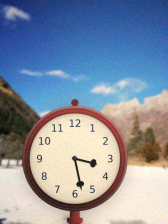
3:28
